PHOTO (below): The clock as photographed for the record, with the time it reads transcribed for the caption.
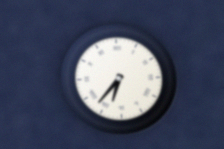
6:37
